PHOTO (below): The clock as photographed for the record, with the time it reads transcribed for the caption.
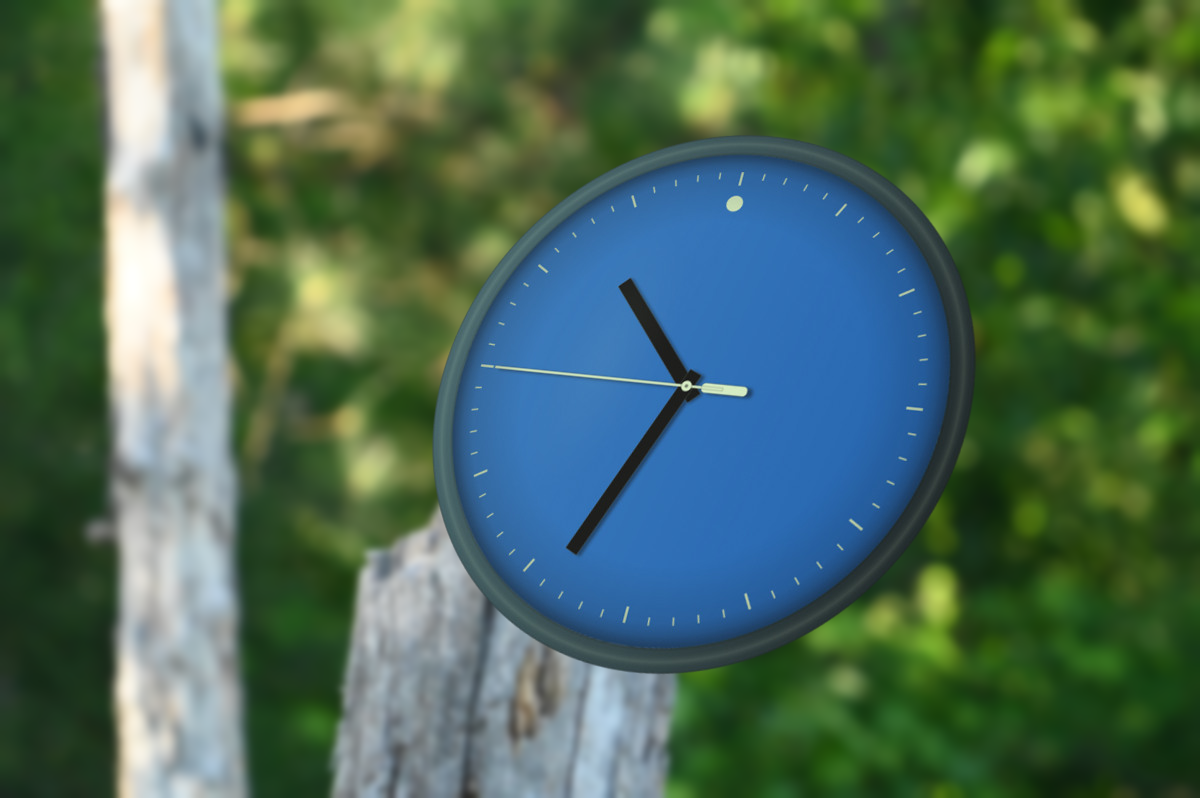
10:33:45
